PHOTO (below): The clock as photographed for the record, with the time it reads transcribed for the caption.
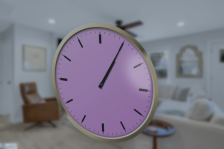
1:05
